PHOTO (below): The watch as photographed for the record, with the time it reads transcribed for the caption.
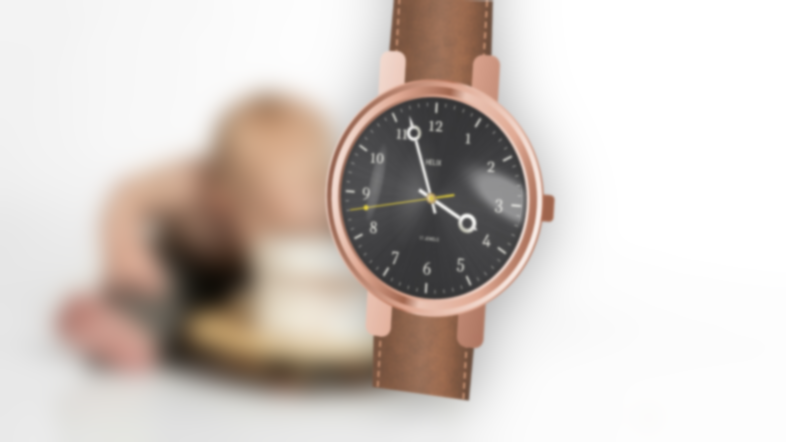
3:56:43
